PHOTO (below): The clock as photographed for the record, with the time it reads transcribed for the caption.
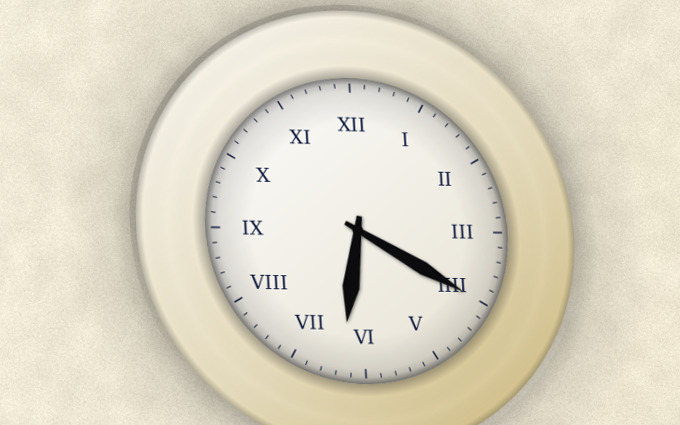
6:20
